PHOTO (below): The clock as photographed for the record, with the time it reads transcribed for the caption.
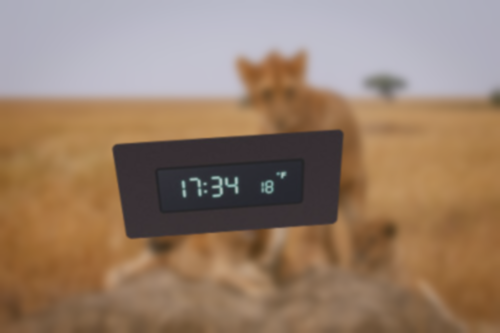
17:34
